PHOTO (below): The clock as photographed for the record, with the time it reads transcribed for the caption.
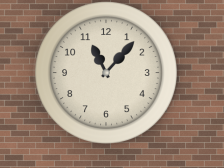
11:07
